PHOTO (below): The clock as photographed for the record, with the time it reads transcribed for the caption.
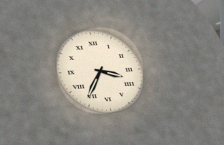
3:36
